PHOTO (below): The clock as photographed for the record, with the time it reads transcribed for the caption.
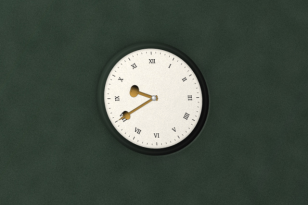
9:40
